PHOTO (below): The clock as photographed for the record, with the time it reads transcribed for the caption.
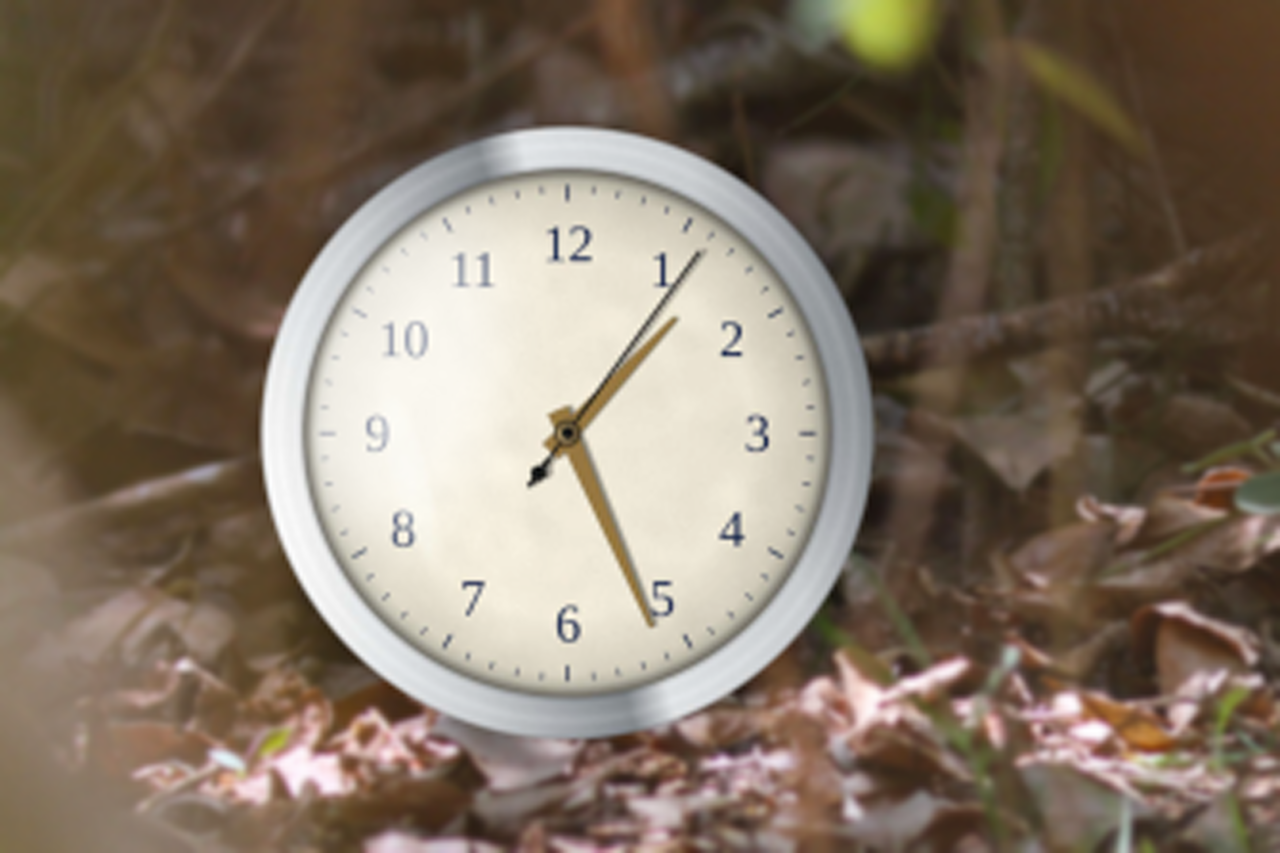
1:26:06
